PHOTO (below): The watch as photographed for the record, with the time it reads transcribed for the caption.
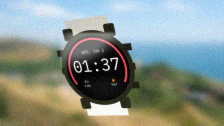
1:37
